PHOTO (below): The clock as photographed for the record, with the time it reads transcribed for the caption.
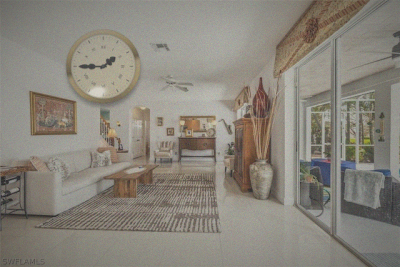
1:45
